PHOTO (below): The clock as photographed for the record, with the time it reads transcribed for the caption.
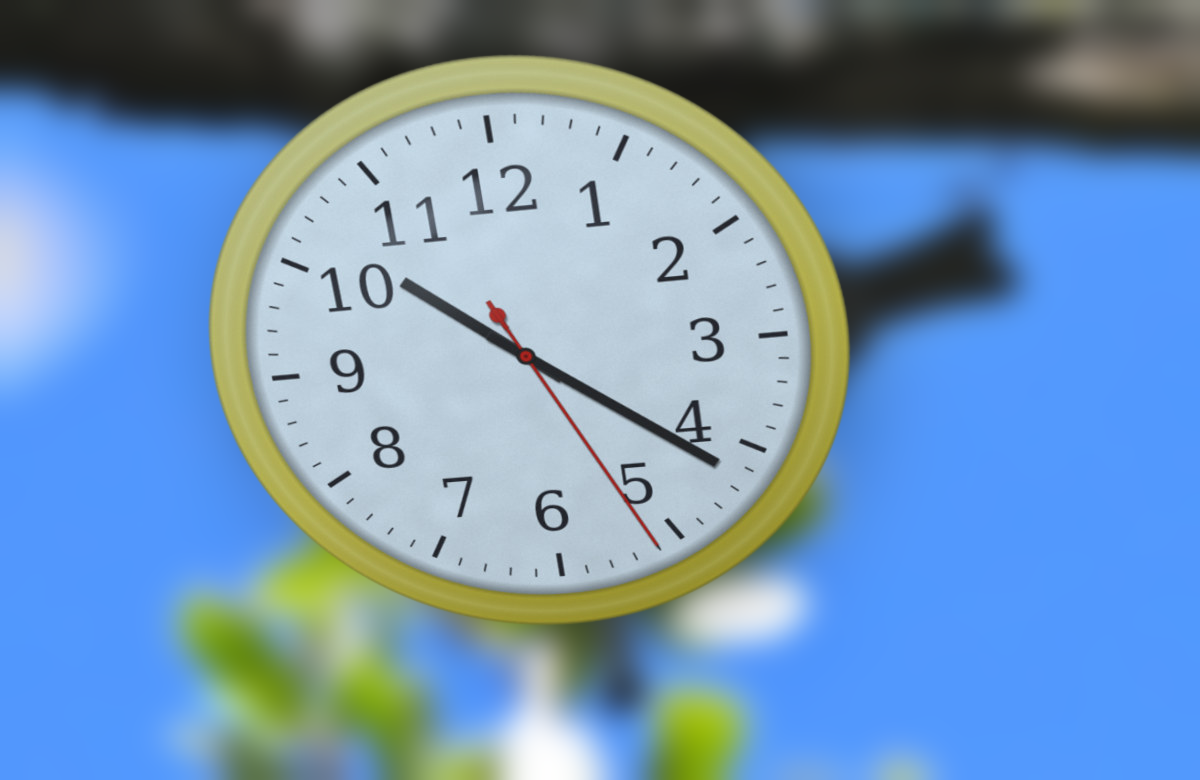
10:21:26
